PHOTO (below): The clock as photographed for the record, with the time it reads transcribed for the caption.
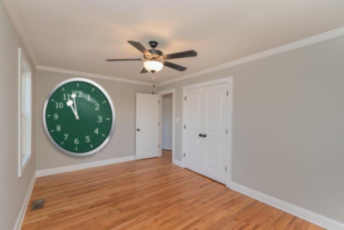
10:58
